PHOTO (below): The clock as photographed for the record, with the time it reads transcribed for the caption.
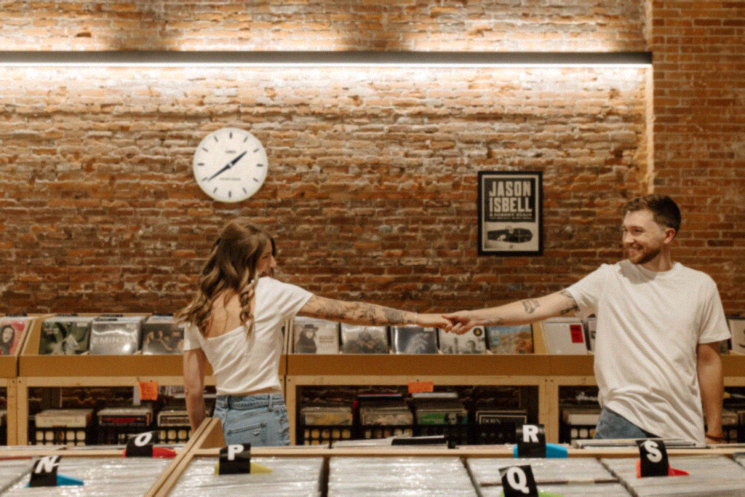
1:39
